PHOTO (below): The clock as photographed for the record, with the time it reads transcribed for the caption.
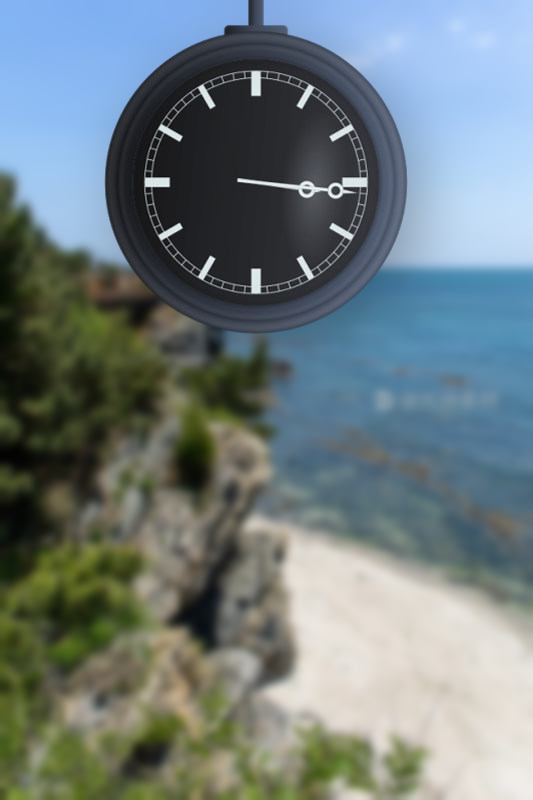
3:16
